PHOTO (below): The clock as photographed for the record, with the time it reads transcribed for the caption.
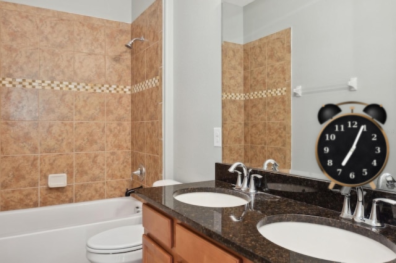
7:04
